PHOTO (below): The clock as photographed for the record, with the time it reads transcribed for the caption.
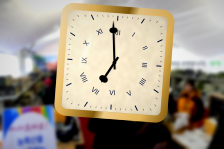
6:59
